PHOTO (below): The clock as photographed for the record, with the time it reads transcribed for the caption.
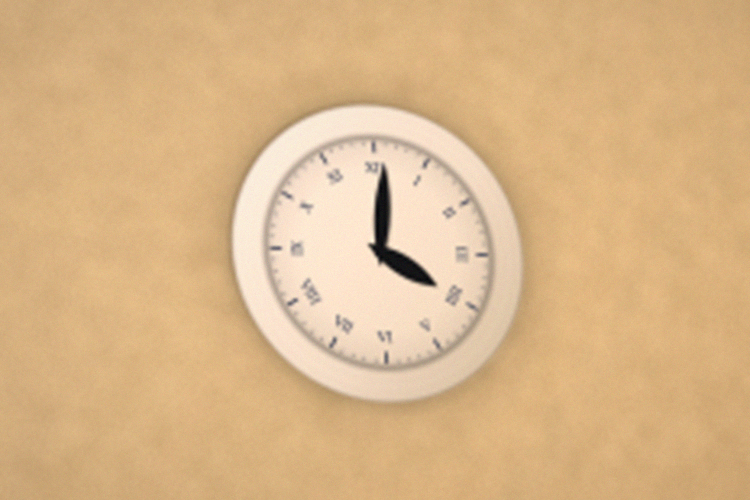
4:01
